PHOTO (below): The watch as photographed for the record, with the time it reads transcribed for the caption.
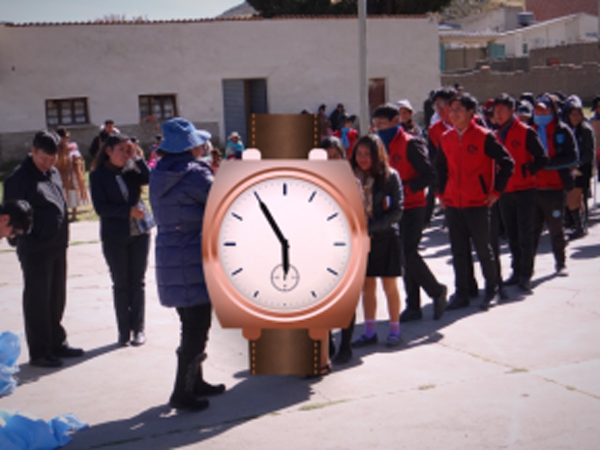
5:55
